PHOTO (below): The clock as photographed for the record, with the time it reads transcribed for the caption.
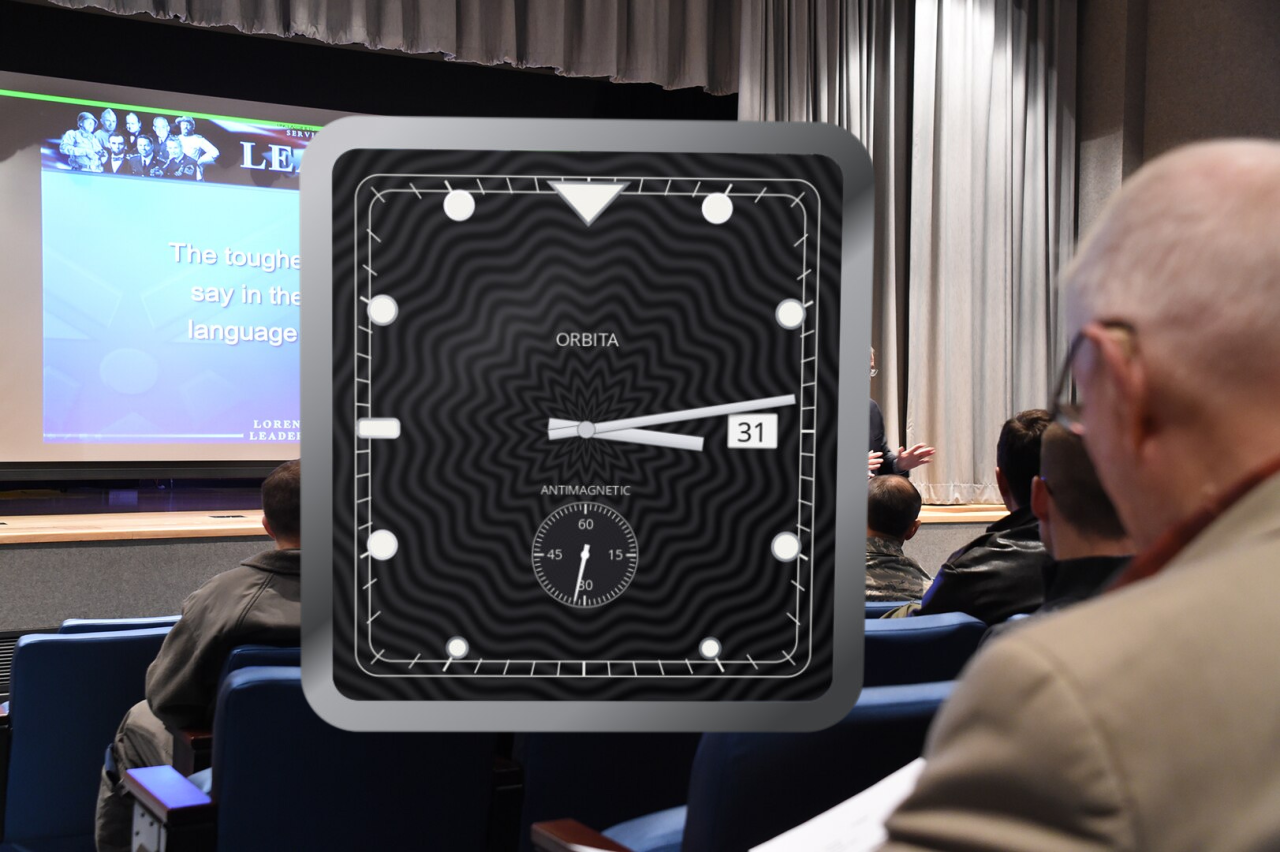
3:13:32
